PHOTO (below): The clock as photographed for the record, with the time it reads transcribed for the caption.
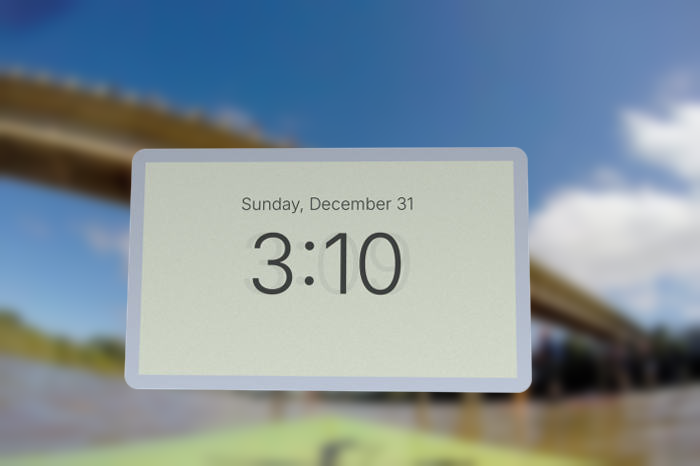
3:10
